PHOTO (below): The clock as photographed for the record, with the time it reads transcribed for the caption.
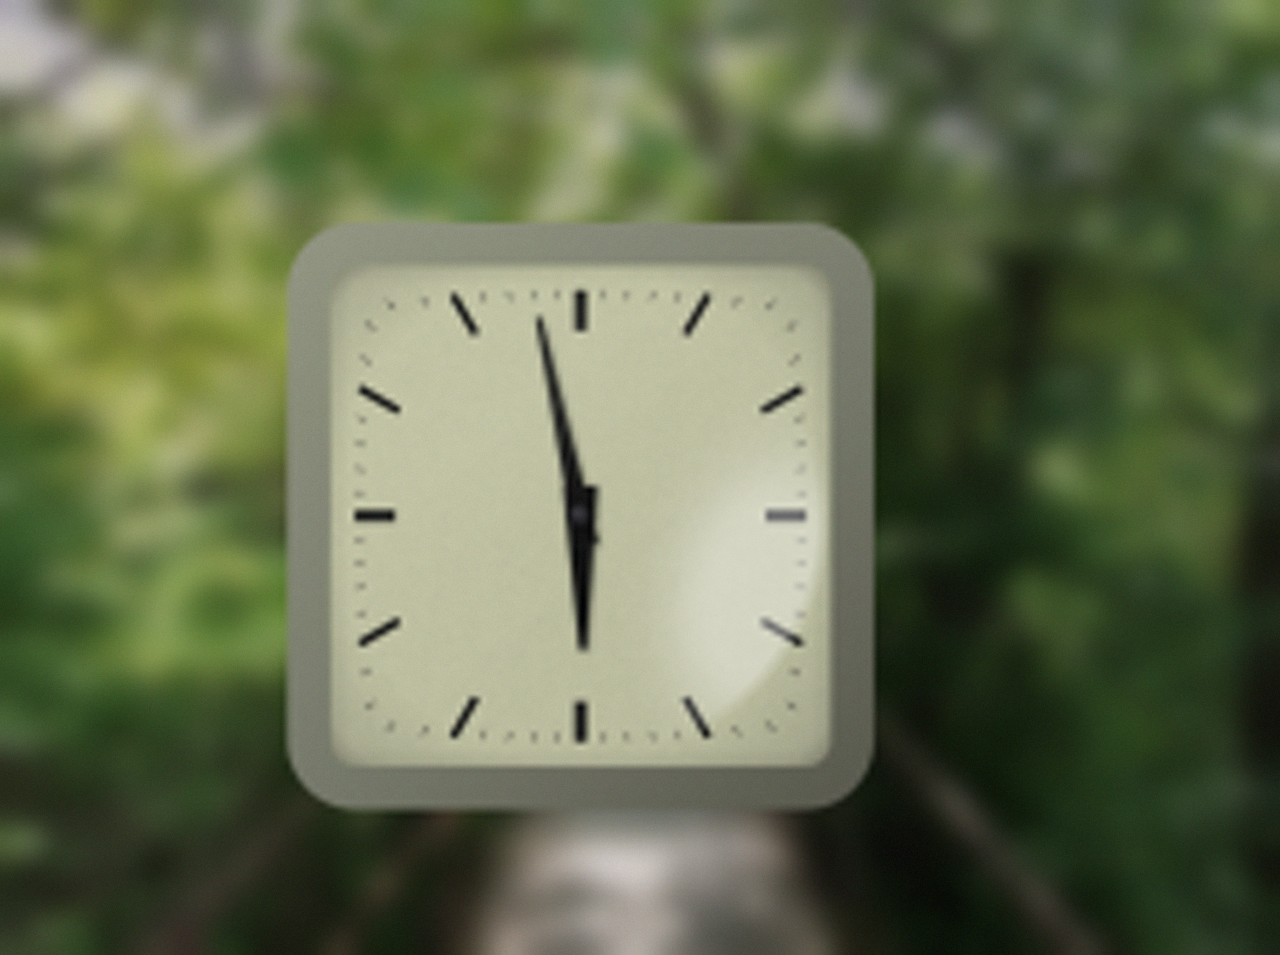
5:58
